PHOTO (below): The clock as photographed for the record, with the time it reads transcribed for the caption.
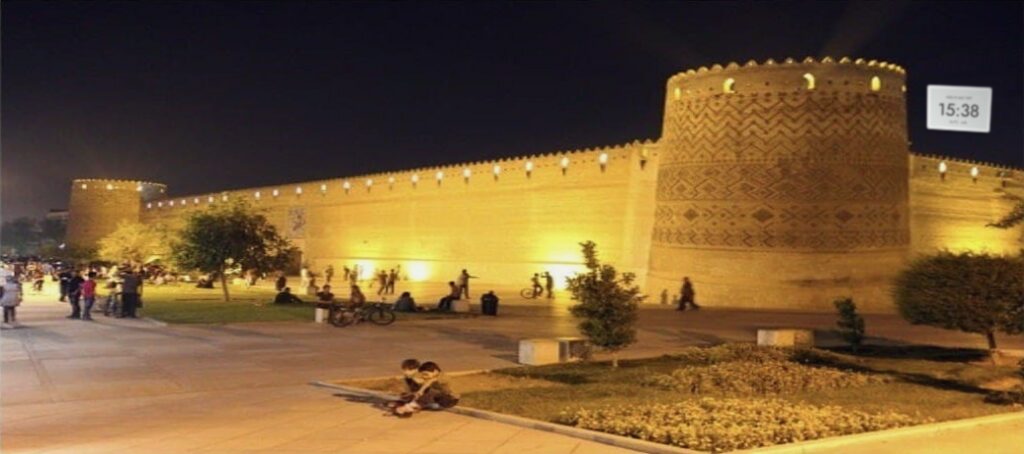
15:38
